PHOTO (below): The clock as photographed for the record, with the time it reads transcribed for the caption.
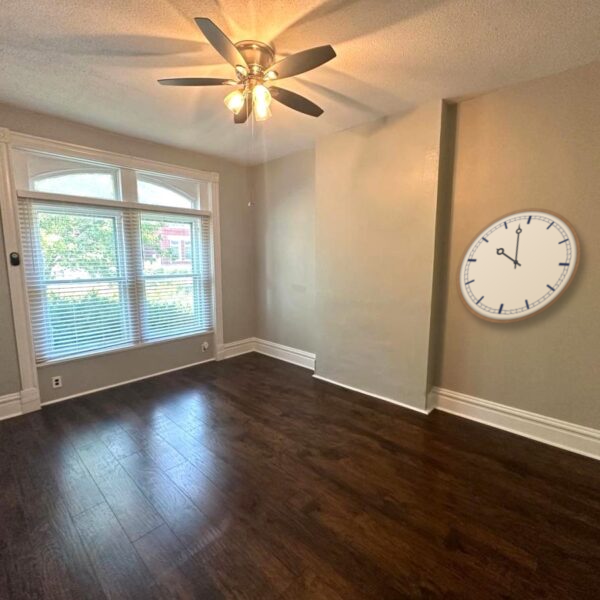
9:58
